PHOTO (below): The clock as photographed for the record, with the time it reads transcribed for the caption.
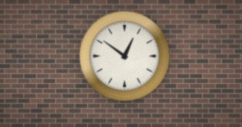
12:51
